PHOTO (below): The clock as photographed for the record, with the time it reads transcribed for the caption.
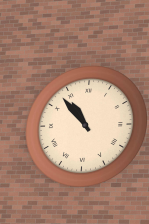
10:53
